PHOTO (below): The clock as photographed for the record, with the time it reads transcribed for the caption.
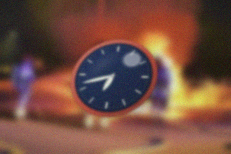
6:42
